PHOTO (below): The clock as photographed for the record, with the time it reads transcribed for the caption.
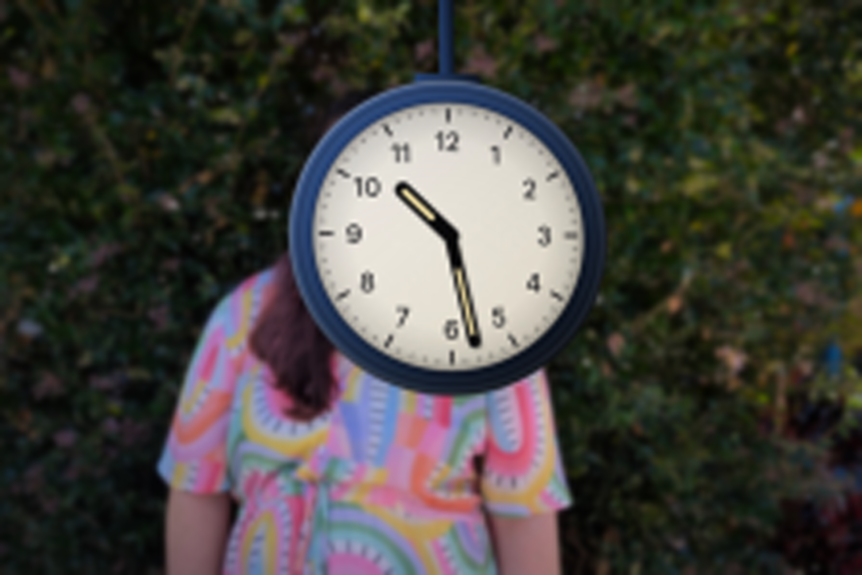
10:28
